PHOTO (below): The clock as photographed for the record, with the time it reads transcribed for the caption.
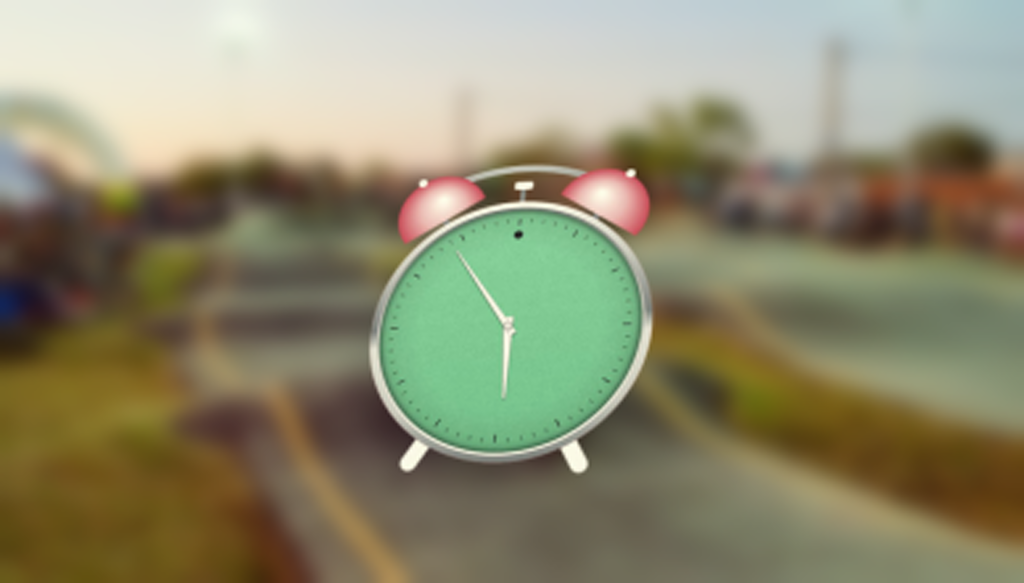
5:54
